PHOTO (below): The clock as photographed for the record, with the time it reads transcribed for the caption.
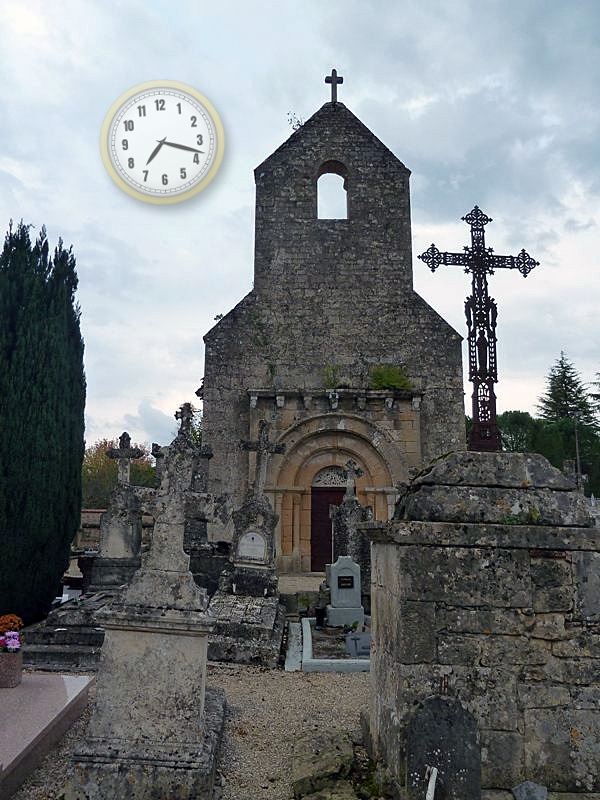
7:18
